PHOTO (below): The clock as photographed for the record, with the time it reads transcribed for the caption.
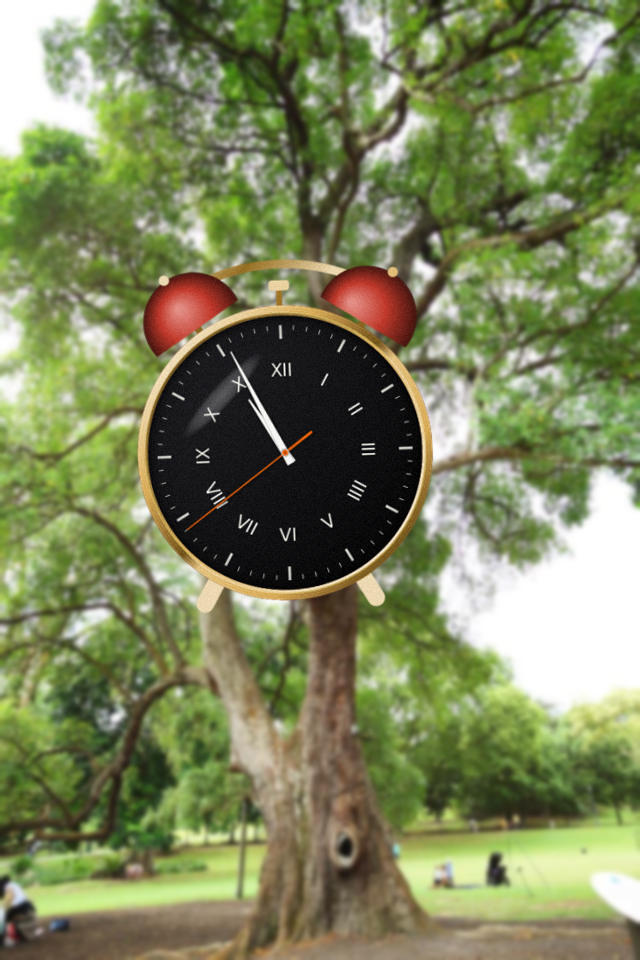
10:55:39
